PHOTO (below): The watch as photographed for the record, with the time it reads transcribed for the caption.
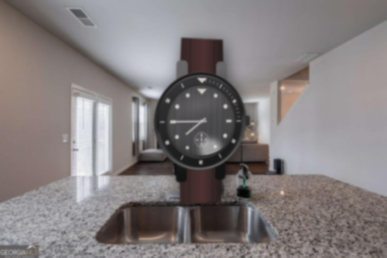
7:45
